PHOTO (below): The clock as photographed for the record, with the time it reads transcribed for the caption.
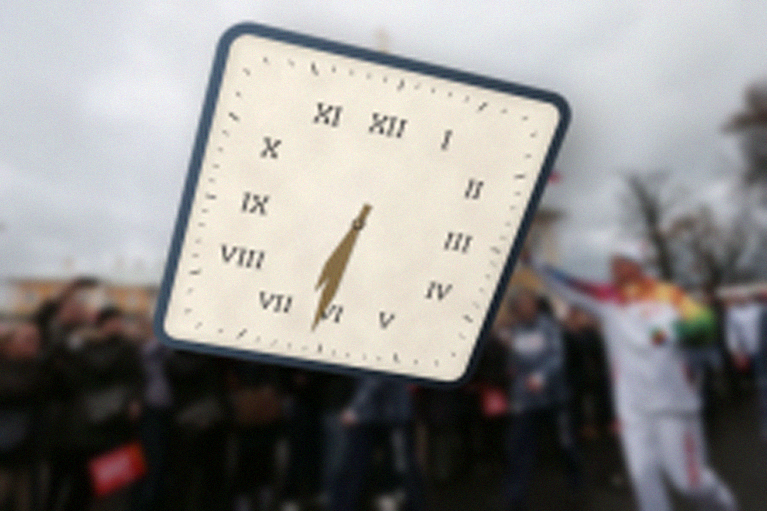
6:31
